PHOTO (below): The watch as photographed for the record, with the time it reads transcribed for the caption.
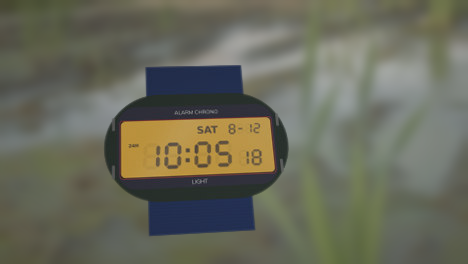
10:05:18
